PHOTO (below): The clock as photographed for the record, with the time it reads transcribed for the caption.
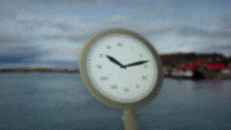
10:13
